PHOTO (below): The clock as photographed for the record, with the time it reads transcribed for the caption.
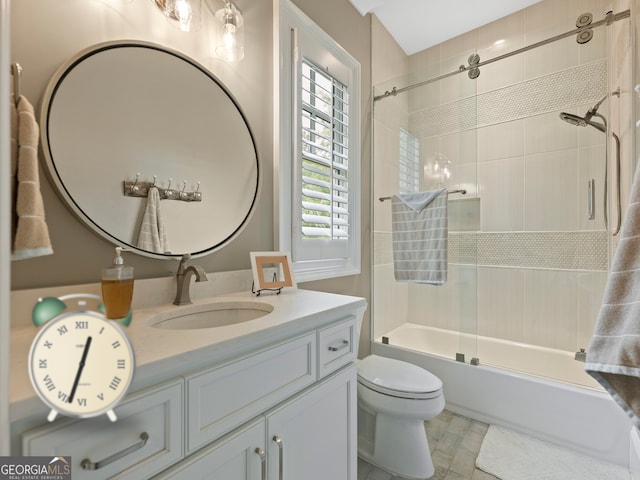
12:33
